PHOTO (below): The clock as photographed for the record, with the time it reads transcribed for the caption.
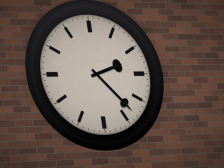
2:23
